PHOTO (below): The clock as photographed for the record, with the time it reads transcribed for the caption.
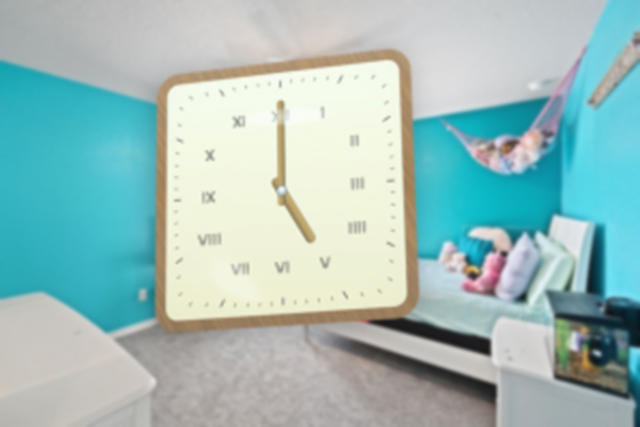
5:00
